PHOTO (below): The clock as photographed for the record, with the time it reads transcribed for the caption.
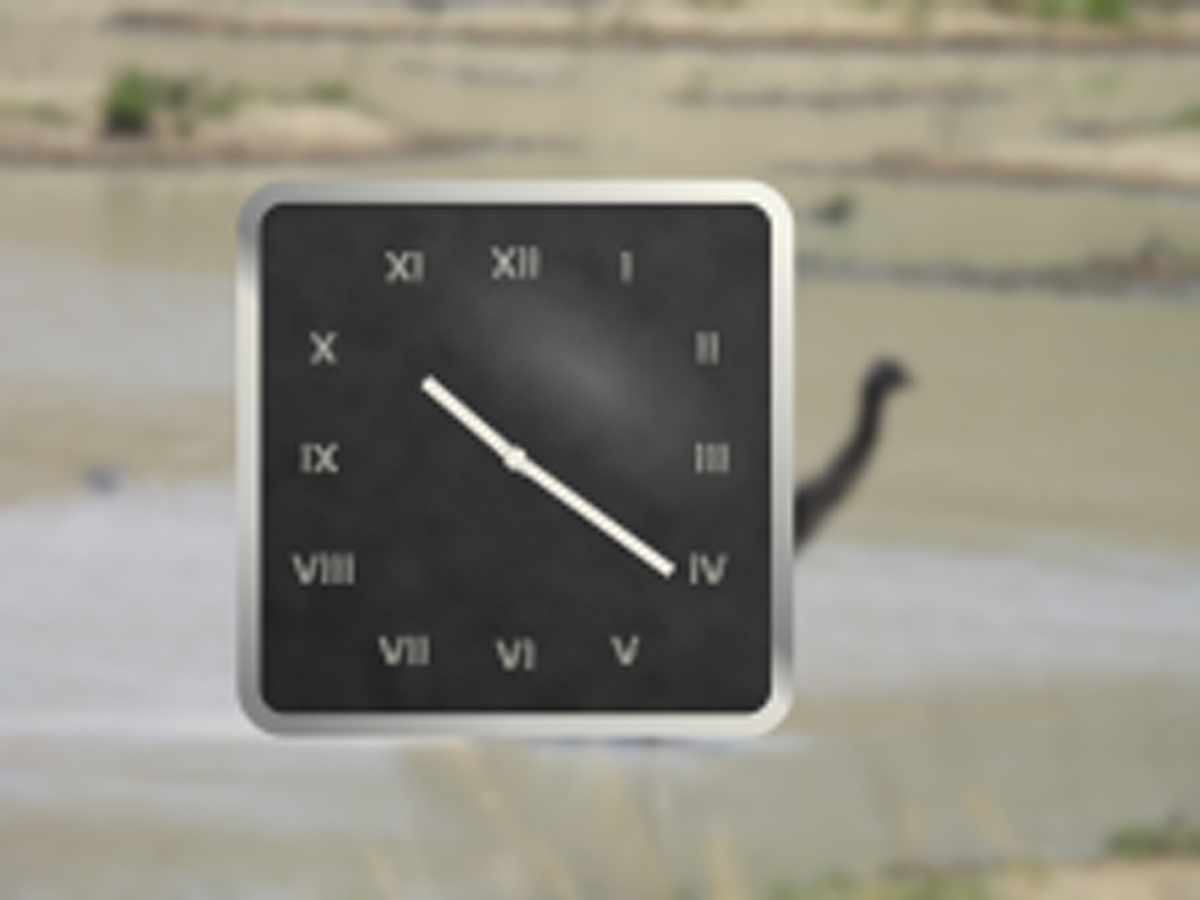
10:21
